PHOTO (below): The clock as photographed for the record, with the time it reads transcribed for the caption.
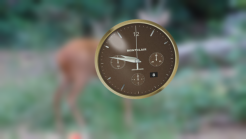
9:47
